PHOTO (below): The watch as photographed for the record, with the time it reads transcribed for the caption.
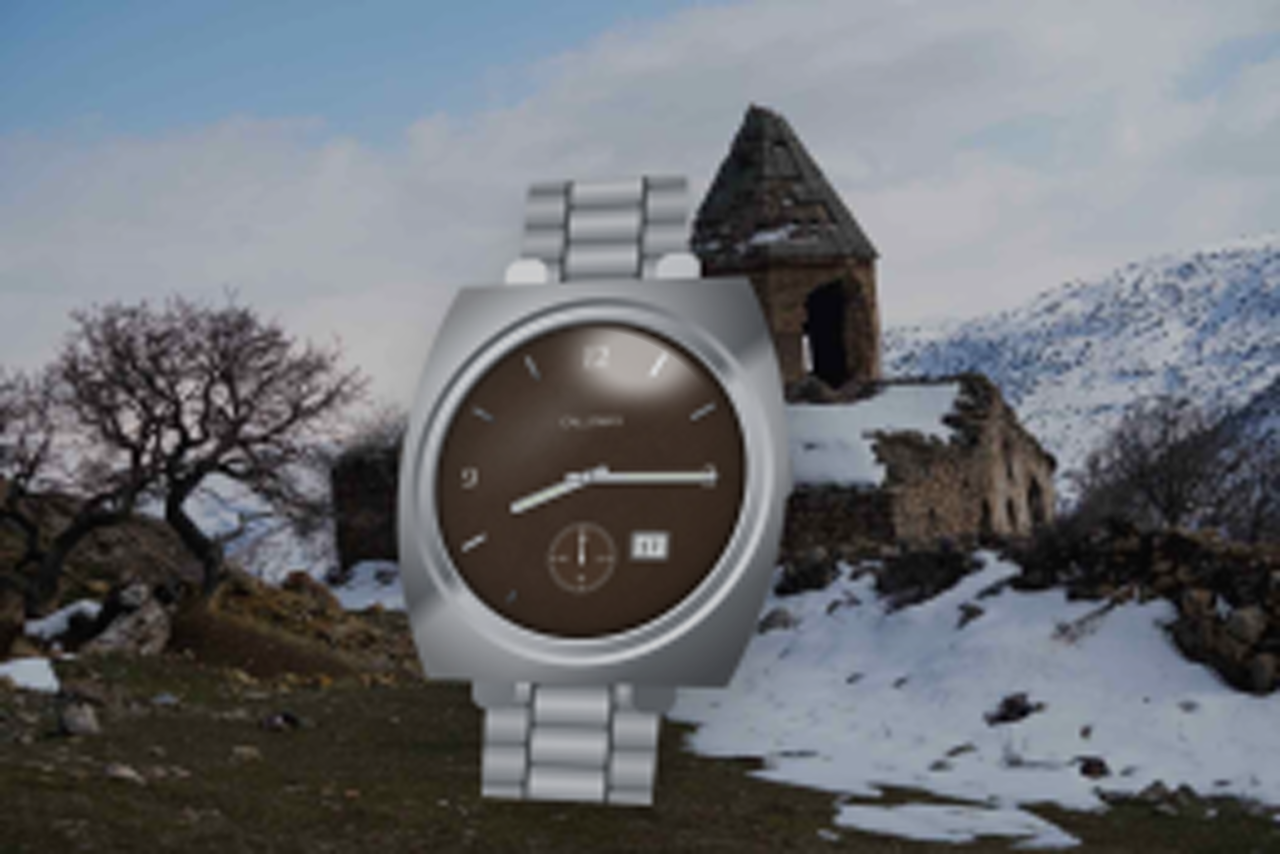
8:15
